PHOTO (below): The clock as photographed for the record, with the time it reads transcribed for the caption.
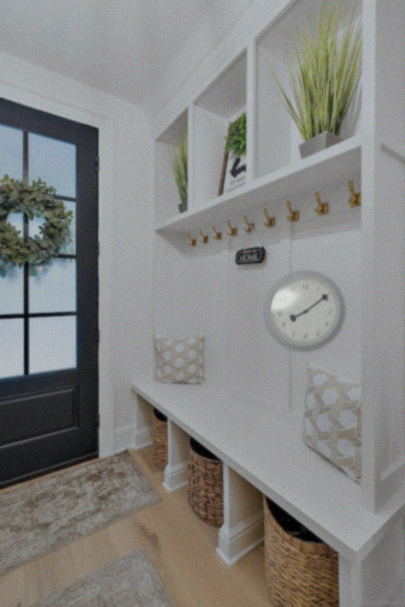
8:09
